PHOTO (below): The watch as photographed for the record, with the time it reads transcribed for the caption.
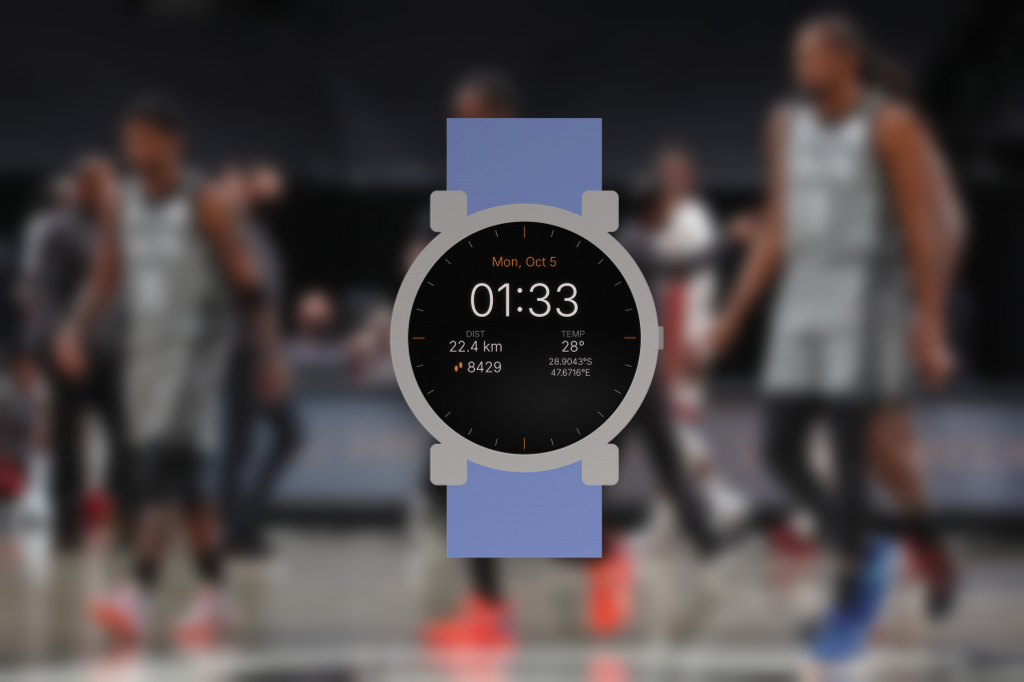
1:33
